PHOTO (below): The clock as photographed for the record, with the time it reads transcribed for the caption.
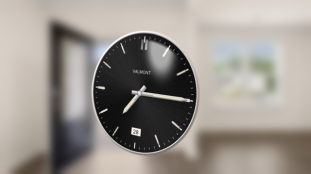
7:15
